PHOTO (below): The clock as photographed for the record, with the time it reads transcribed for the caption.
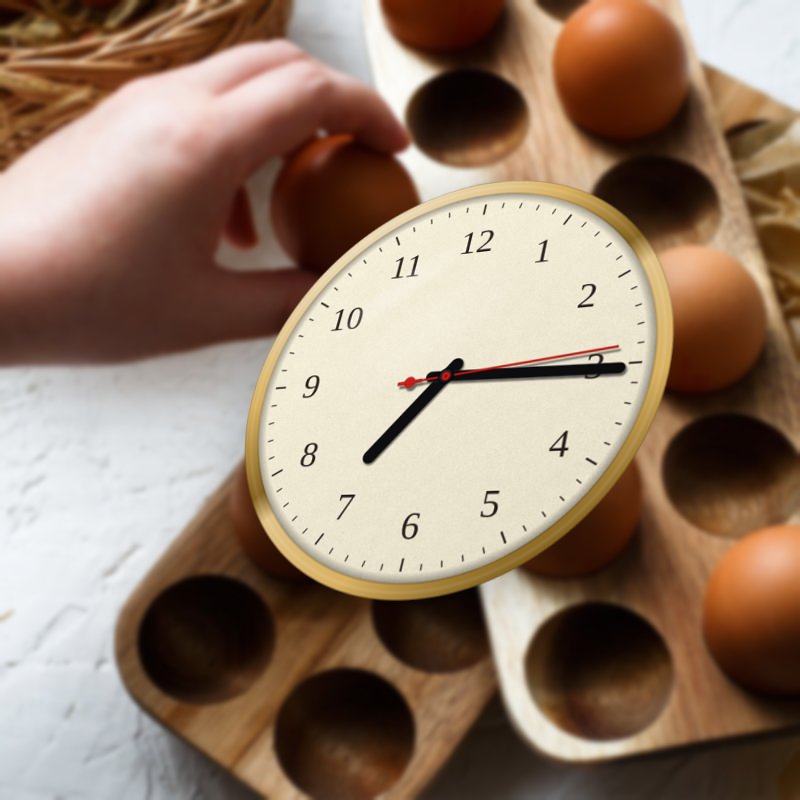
7:15:14
